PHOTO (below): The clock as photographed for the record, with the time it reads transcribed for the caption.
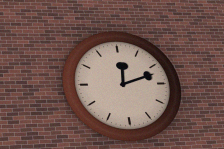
12:12
